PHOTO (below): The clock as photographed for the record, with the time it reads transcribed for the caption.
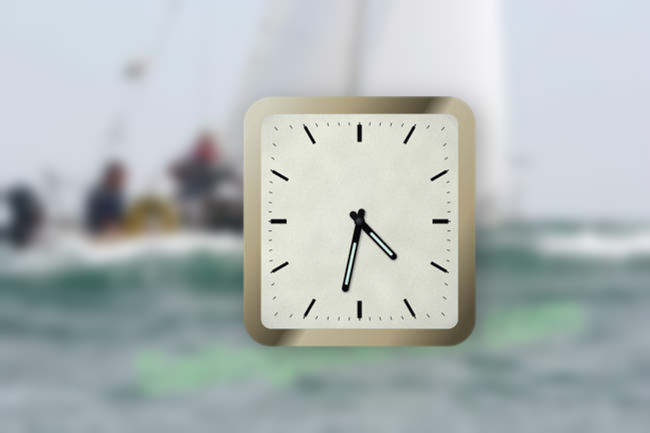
4:32
